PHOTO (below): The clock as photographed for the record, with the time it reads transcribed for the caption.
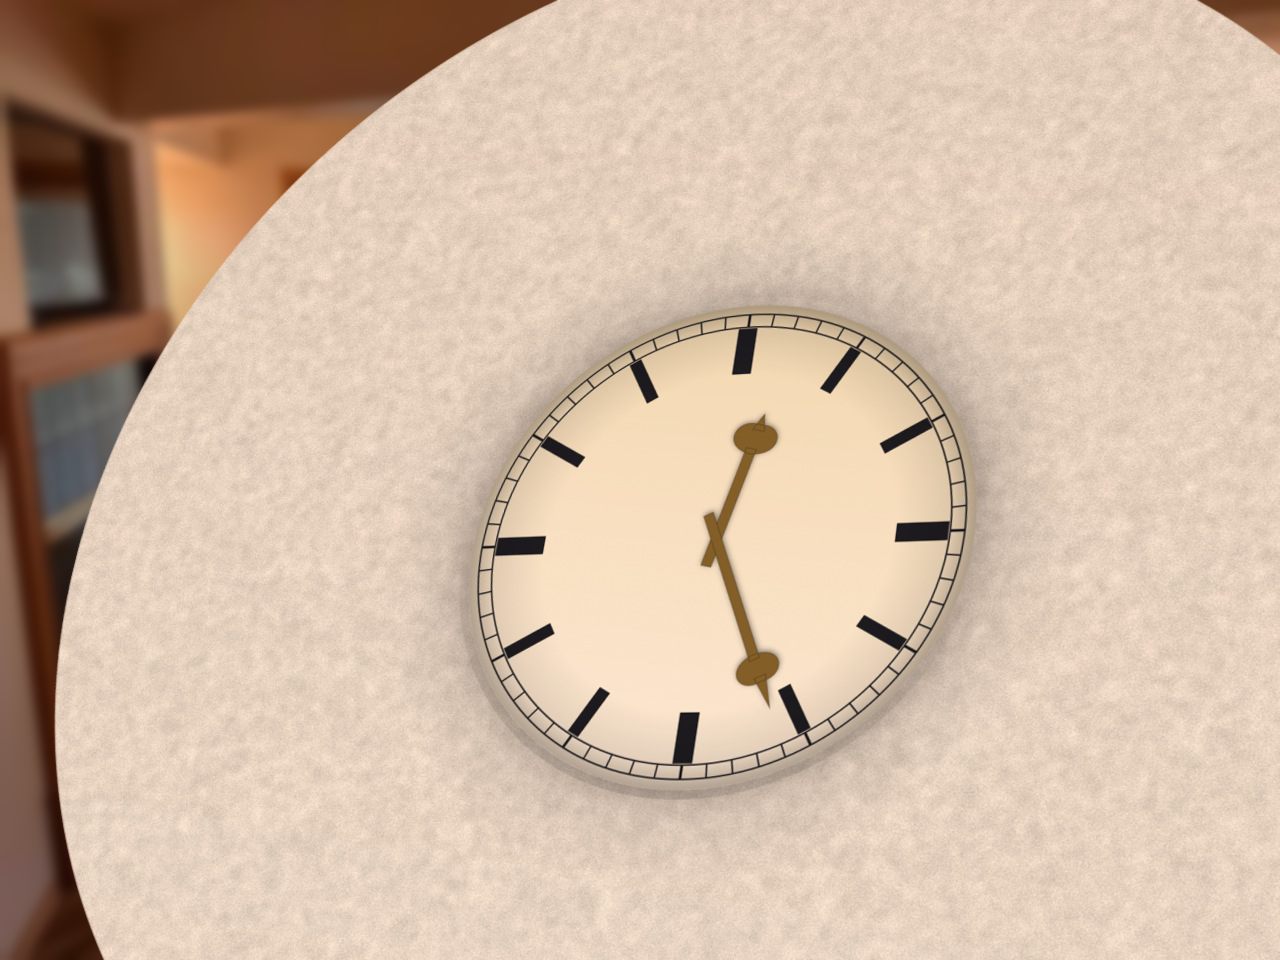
12:26
